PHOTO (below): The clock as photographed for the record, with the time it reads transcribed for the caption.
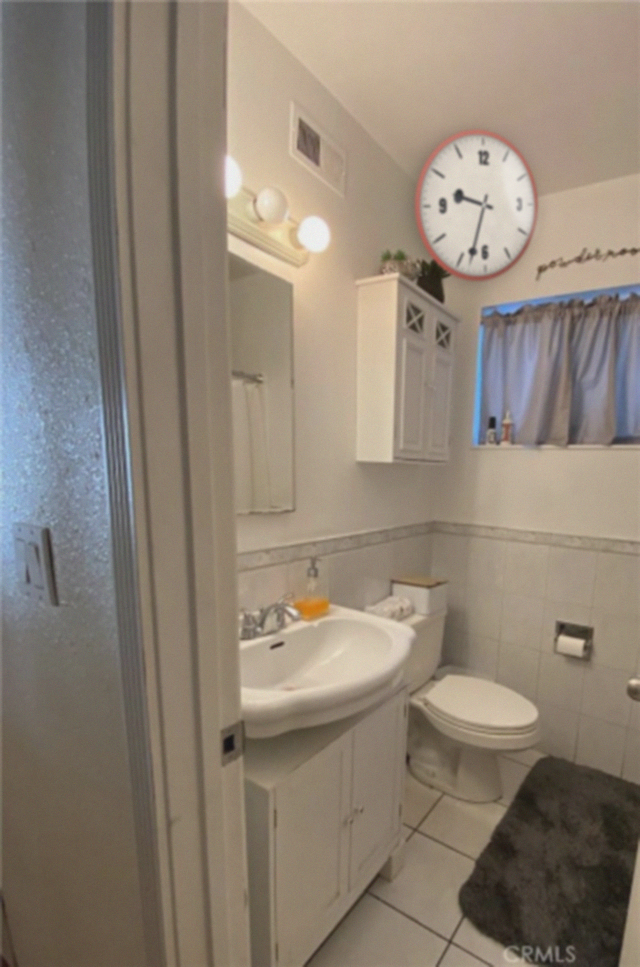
9:33
